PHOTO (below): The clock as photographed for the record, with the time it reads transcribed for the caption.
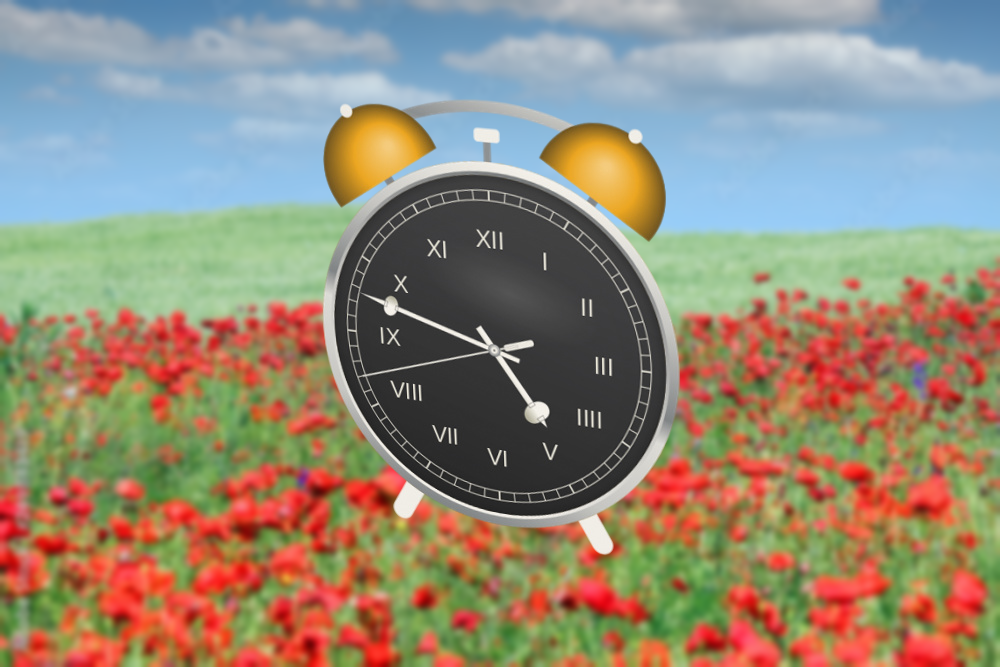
4:47:42
